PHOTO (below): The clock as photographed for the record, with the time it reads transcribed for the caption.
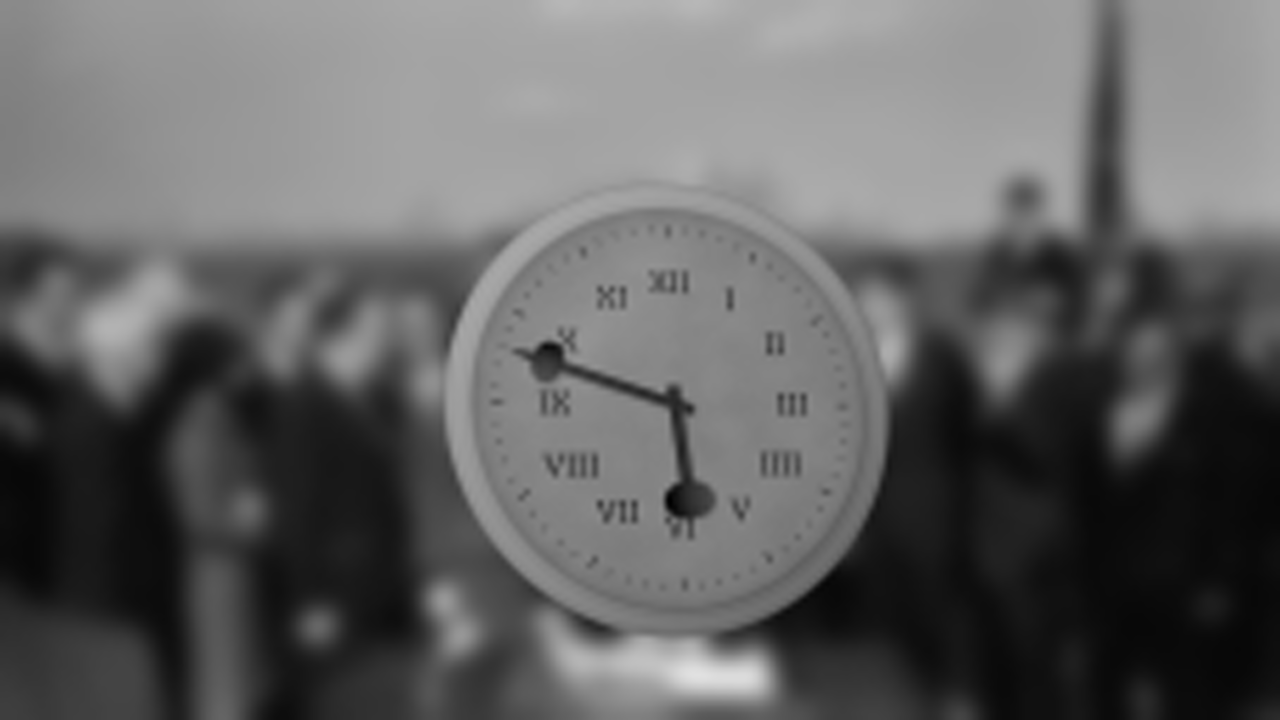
5:48
